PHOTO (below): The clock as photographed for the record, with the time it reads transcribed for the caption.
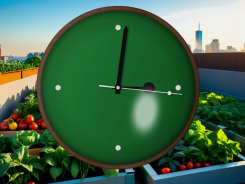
3:01:16
